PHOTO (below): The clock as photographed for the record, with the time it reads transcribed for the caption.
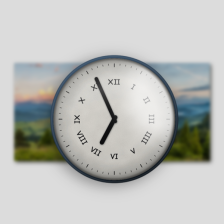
6:56
